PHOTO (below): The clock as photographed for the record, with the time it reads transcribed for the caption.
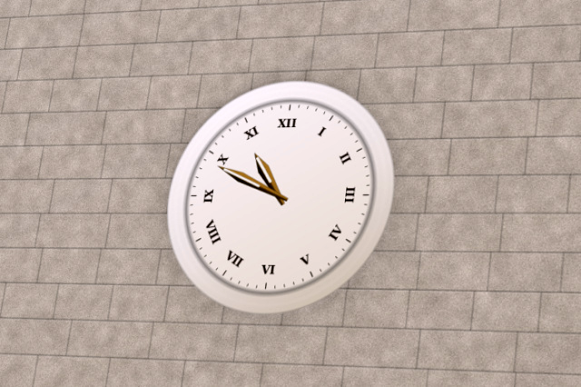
10:49
